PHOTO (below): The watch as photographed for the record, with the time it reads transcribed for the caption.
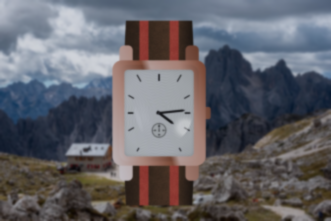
4:14
